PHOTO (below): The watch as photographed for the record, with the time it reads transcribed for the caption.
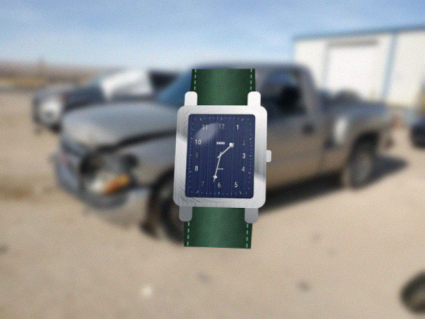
1:32
